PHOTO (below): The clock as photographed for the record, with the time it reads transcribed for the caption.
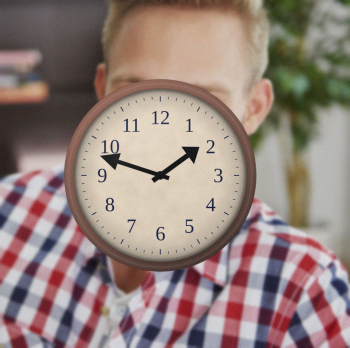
1:48
